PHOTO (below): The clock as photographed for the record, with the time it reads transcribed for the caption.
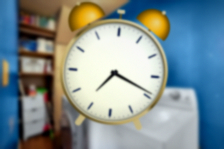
7:19
